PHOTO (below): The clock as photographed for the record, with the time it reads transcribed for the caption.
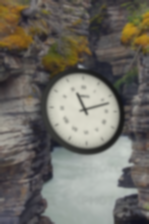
11:12
